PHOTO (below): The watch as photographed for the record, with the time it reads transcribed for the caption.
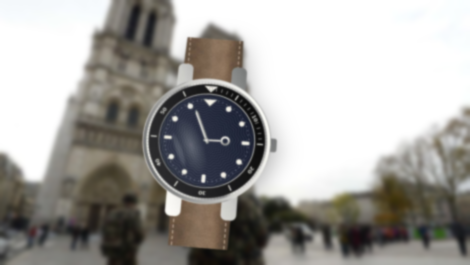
2:56
